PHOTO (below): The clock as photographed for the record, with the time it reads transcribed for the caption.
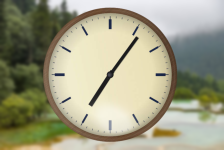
7:06
